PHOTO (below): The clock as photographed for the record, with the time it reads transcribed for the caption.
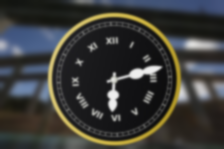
6:13
